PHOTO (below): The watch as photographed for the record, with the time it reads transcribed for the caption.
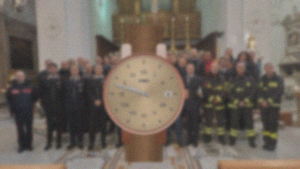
9:48
